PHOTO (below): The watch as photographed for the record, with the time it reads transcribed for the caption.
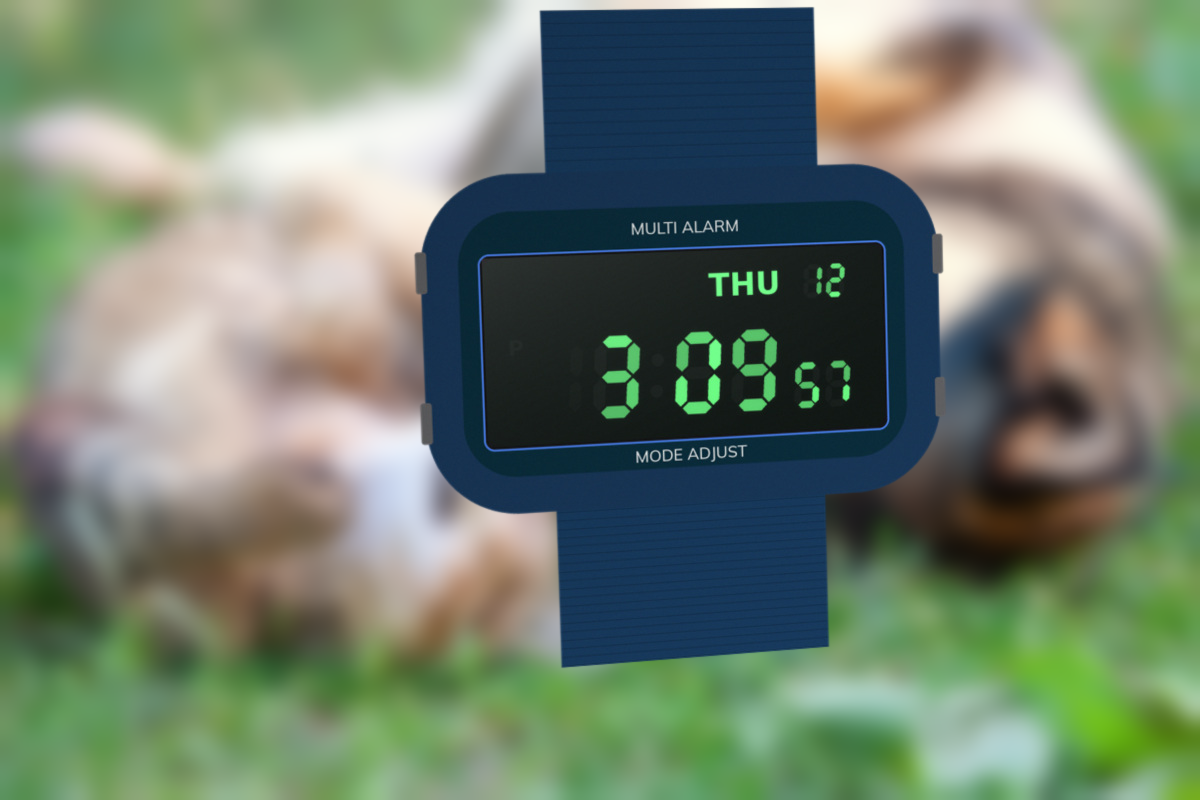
3:09:57
